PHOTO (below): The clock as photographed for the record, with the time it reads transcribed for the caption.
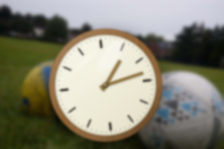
1:13
